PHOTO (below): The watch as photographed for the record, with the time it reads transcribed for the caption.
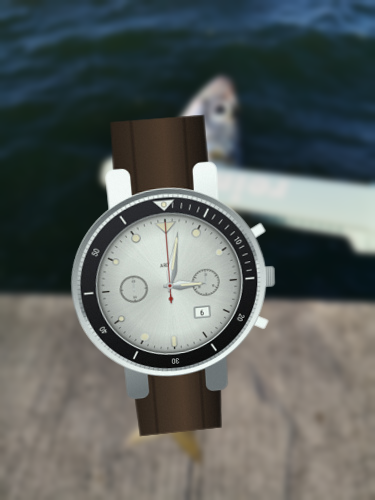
3:02
